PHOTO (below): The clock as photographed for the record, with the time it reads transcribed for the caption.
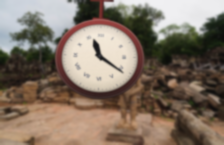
11:21
